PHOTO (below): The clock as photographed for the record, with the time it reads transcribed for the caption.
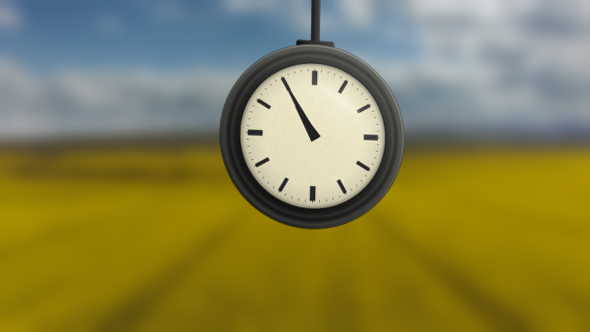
10:55
